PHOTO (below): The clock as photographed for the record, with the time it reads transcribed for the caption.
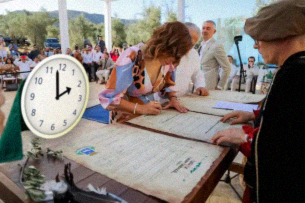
1:58
